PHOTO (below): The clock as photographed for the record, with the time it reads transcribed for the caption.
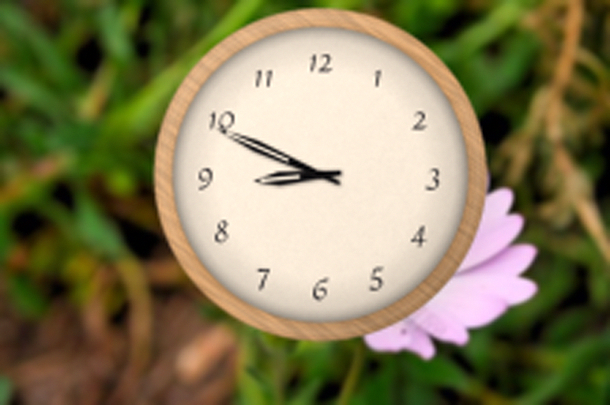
8:49
